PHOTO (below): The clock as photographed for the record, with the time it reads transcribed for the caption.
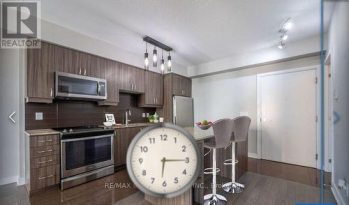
6:15
